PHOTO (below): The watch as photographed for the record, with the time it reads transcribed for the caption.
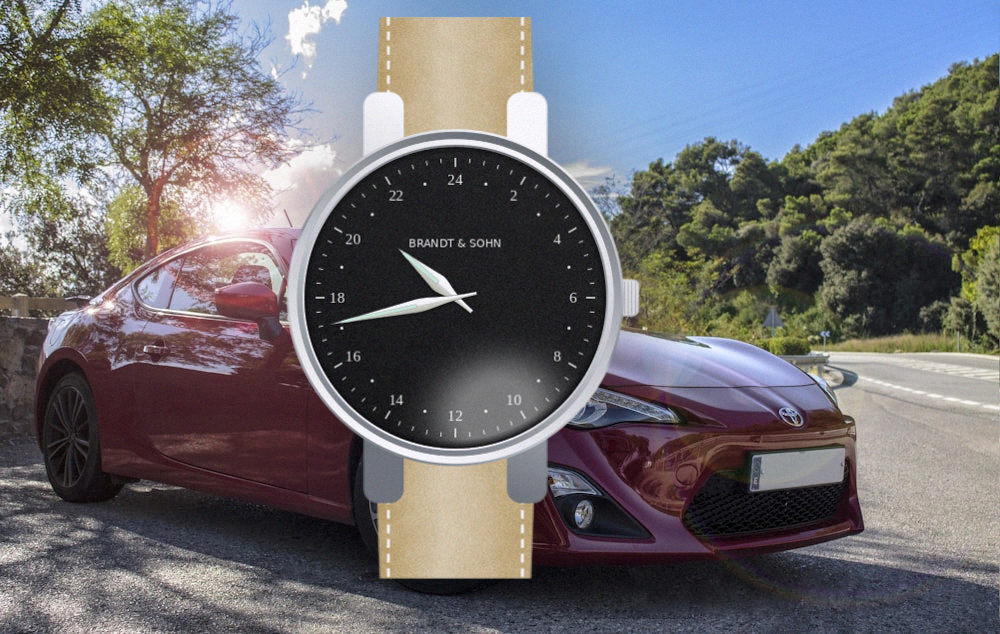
20:43
